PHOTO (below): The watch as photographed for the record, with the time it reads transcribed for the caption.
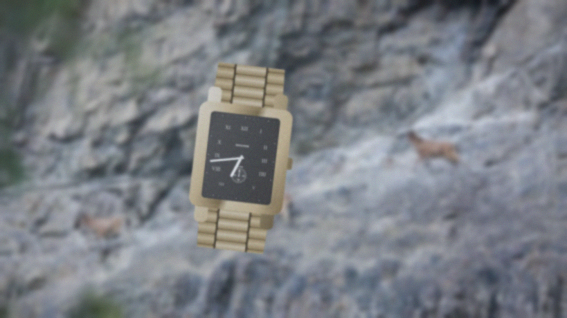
6:43
